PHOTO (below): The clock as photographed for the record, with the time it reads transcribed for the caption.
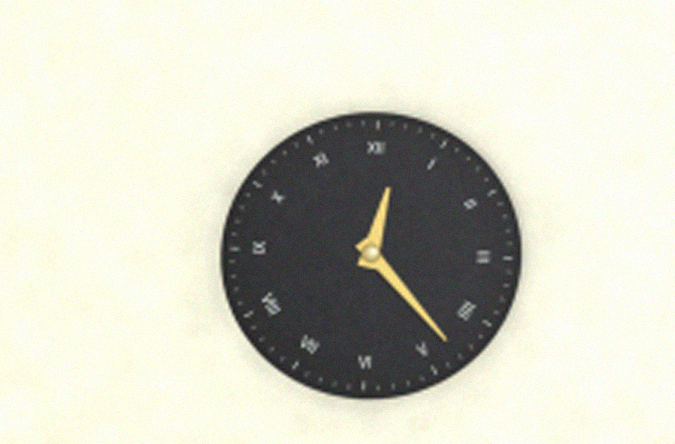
12:23
